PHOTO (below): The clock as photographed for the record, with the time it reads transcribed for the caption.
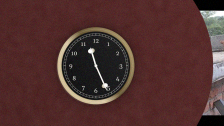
11:26
